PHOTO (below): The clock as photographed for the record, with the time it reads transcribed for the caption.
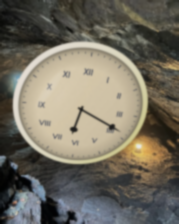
6:19
